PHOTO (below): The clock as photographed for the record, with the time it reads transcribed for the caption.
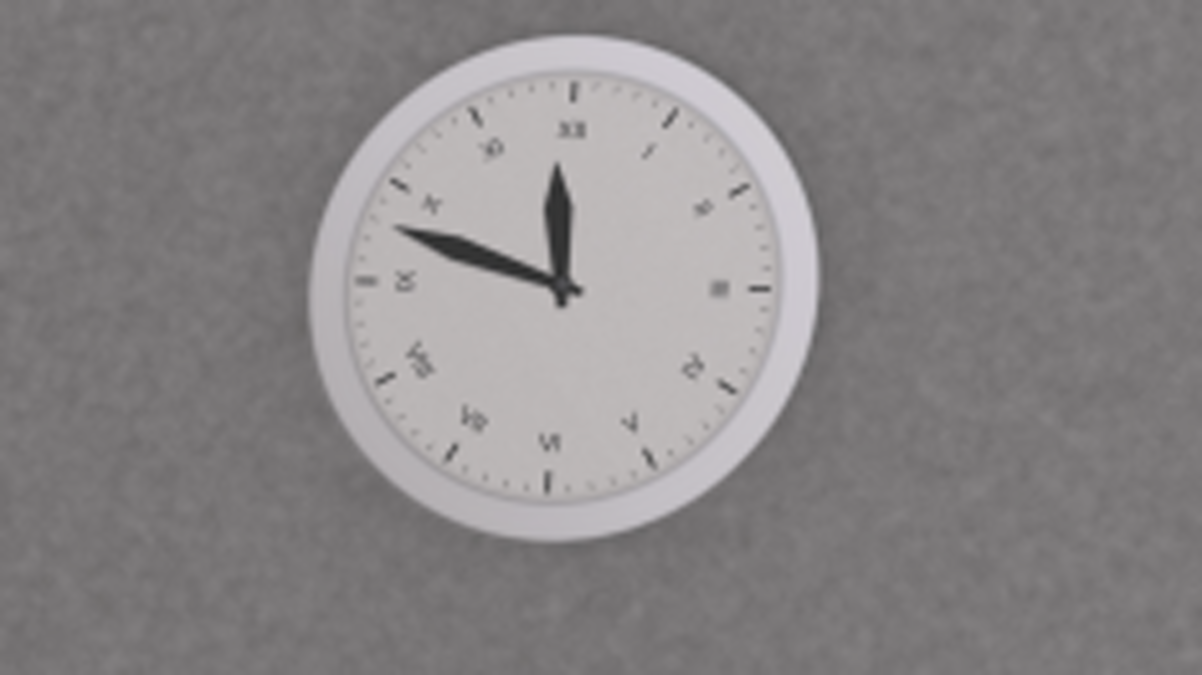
11:48
